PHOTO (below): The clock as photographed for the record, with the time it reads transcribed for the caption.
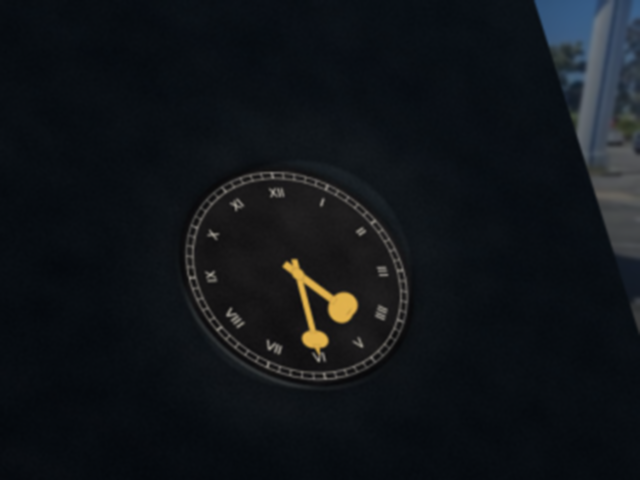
4:30
